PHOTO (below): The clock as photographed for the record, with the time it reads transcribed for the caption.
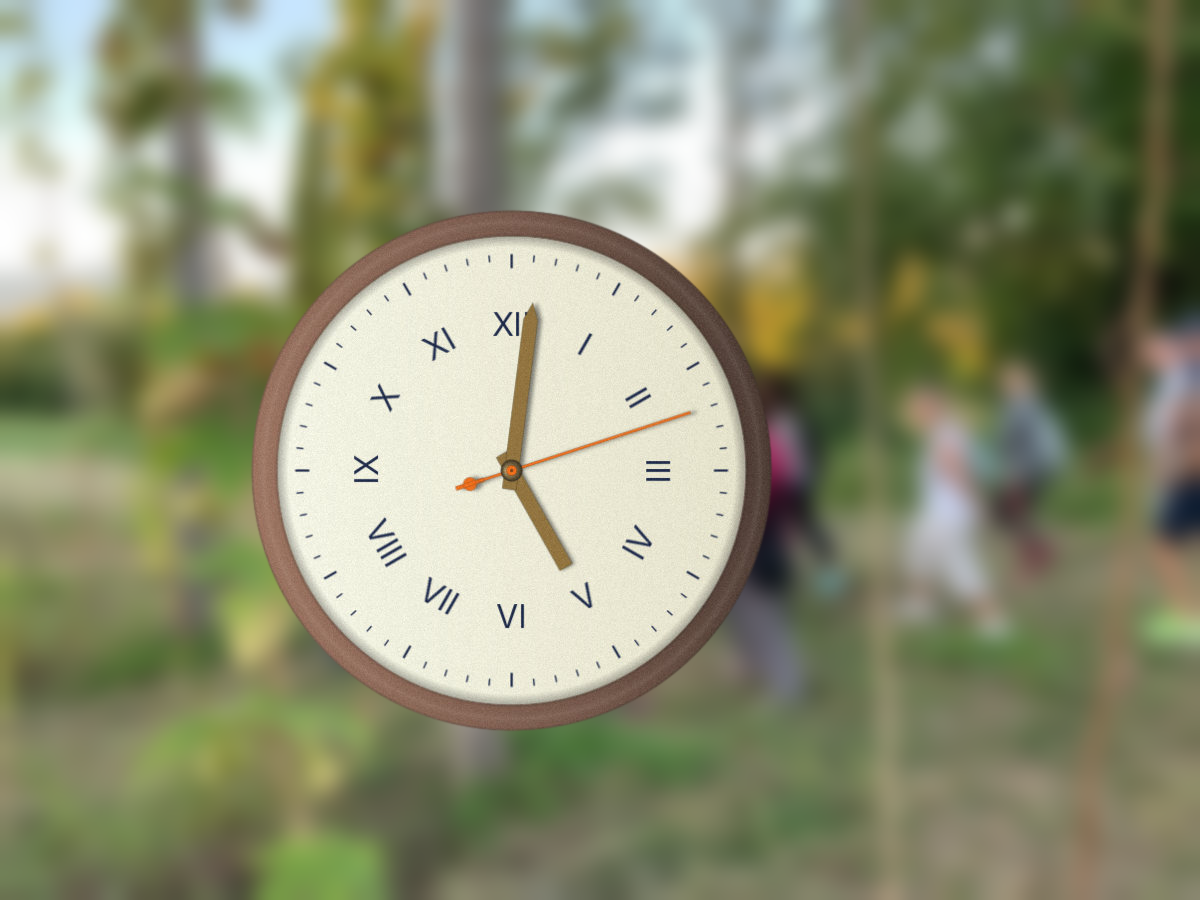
5:01:12
